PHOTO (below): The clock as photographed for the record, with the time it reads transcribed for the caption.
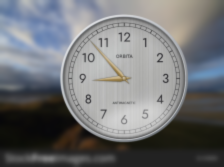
8:53
